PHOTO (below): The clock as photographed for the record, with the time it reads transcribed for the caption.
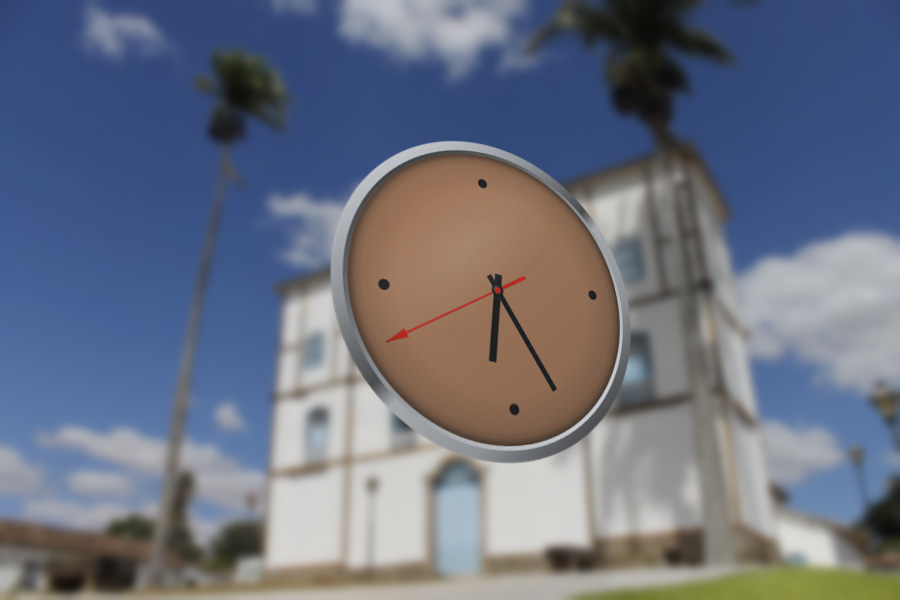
6:25:41
